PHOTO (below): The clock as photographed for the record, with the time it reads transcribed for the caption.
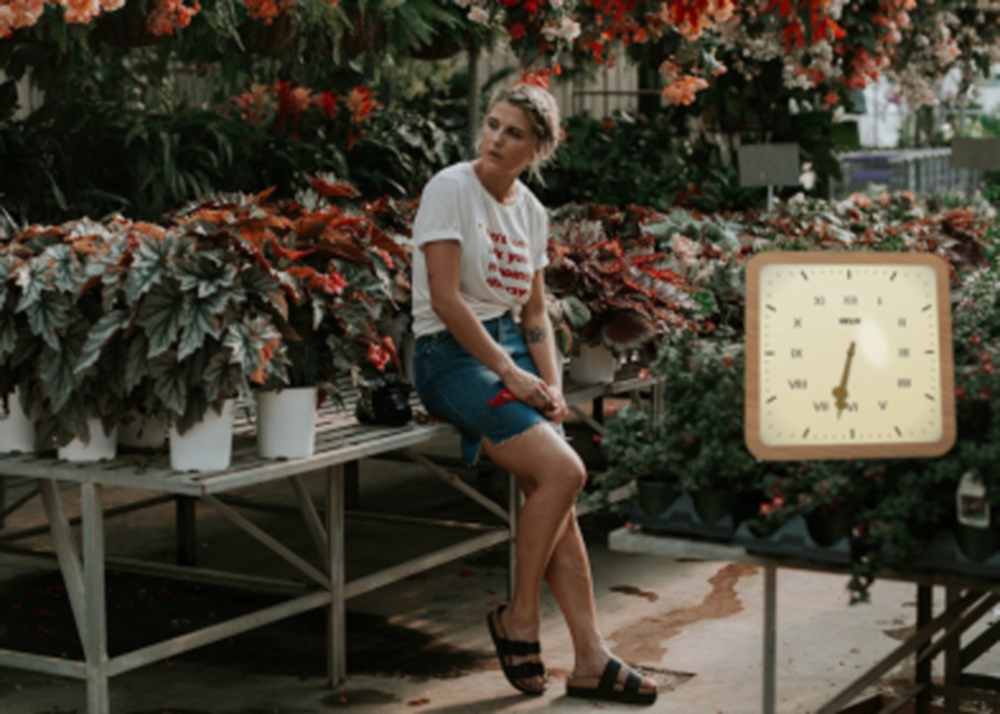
6:32
